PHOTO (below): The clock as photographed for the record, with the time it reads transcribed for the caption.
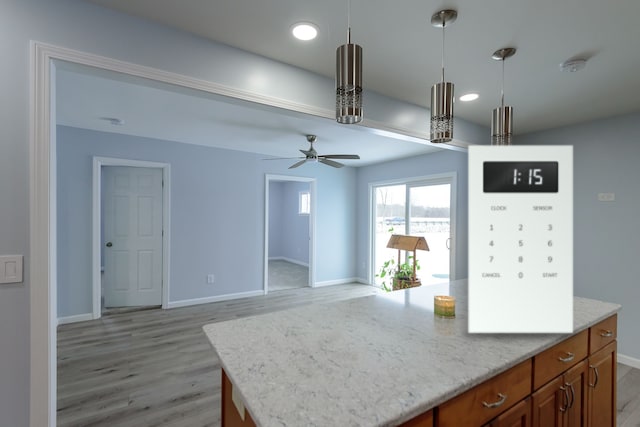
1:15
